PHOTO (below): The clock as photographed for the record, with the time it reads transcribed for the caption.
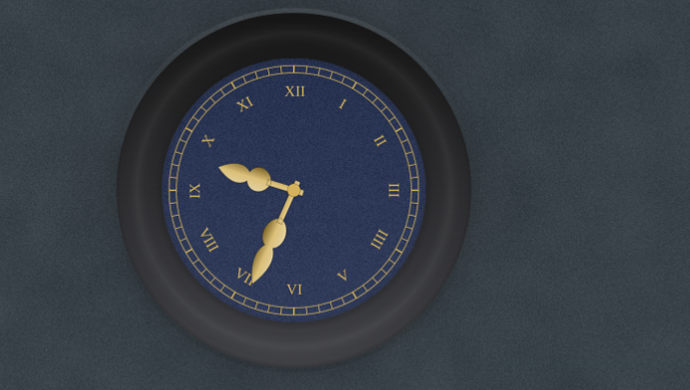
9:34
